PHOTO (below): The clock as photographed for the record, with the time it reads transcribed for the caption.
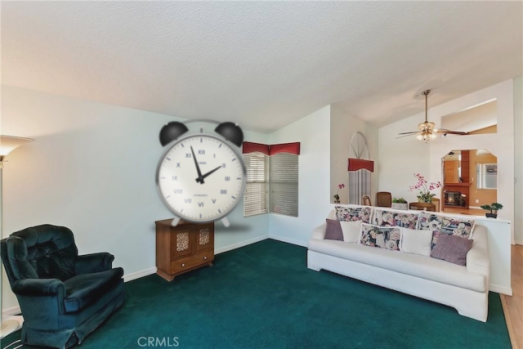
1:57
